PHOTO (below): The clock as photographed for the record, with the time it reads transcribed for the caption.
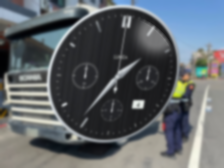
1:36
